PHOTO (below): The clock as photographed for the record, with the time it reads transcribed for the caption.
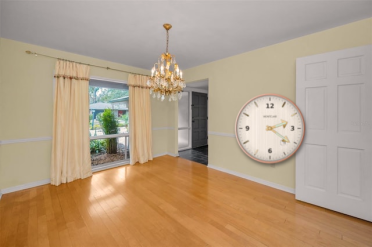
2:21
